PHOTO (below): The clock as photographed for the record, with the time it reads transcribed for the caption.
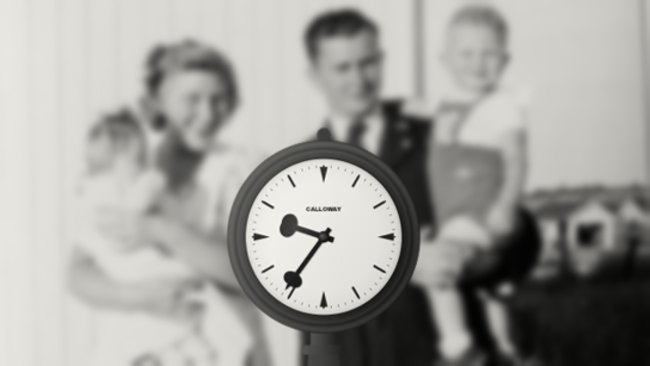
9:36
